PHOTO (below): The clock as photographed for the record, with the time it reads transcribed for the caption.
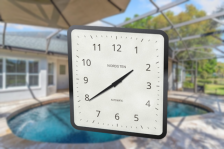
1:39
